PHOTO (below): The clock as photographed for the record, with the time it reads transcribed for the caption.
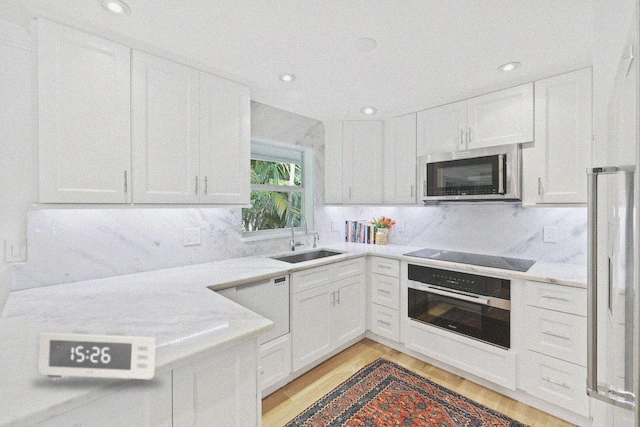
15:26
